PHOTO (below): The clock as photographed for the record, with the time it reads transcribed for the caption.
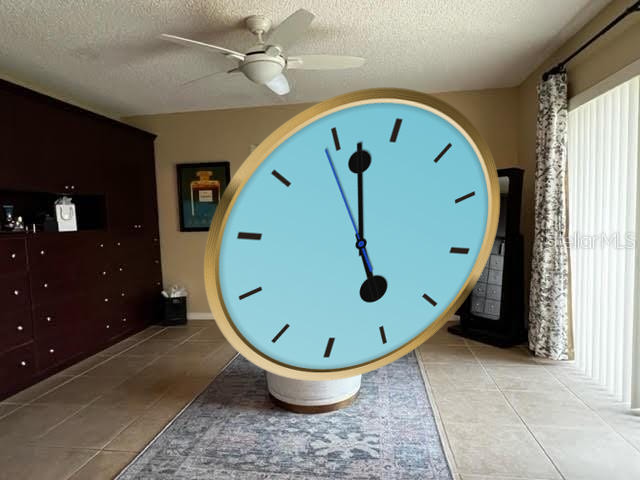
4:56:54
